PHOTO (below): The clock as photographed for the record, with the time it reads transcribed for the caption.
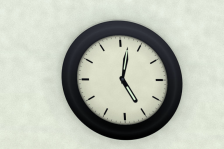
5:02
